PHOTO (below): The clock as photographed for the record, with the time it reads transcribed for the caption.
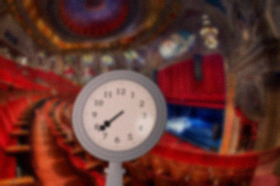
7:38
